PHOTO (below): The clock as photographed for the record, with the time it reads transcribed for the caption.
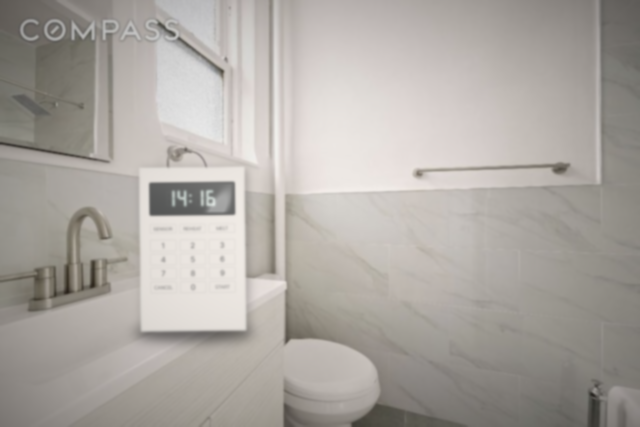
14:16
